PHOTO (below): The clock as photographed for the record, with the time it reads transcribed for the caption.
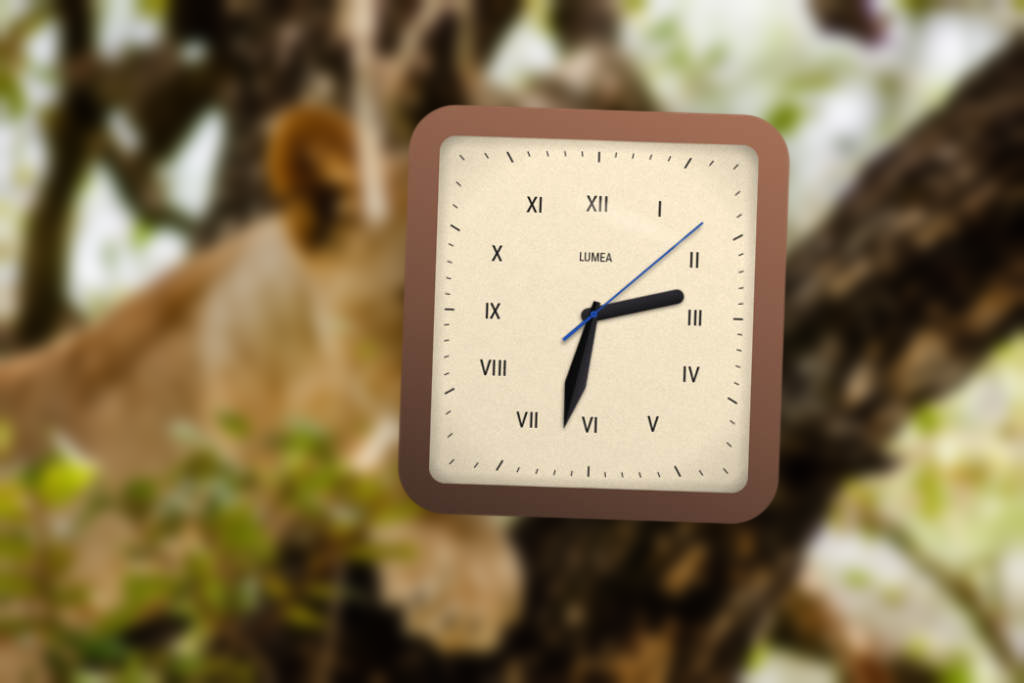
2:32:08
